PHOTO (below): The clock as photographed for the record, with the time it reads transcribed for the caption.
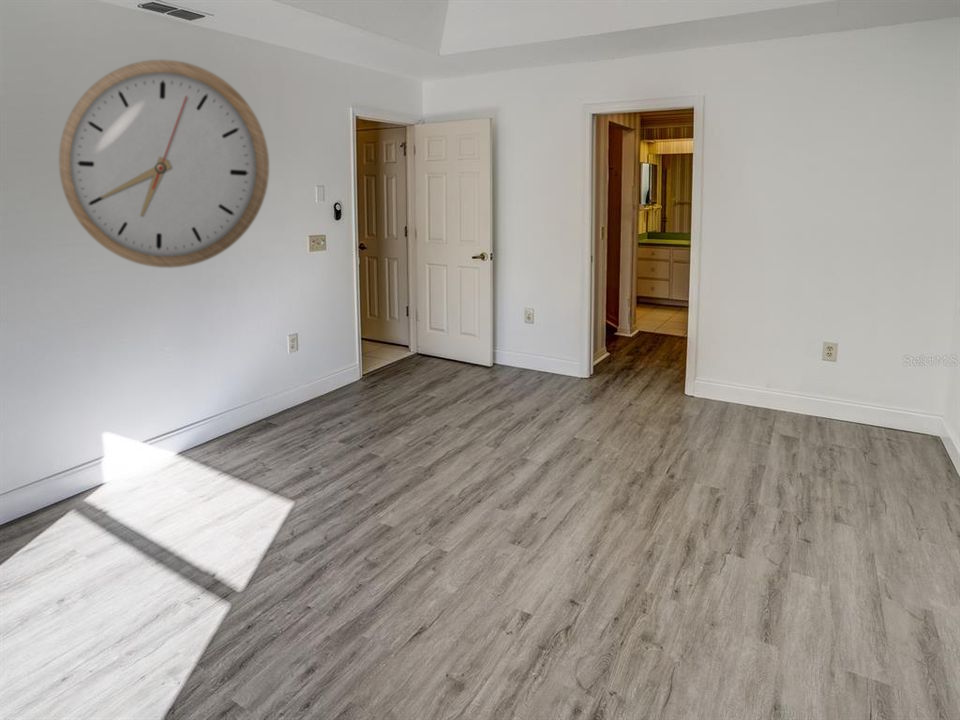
6:40:03
